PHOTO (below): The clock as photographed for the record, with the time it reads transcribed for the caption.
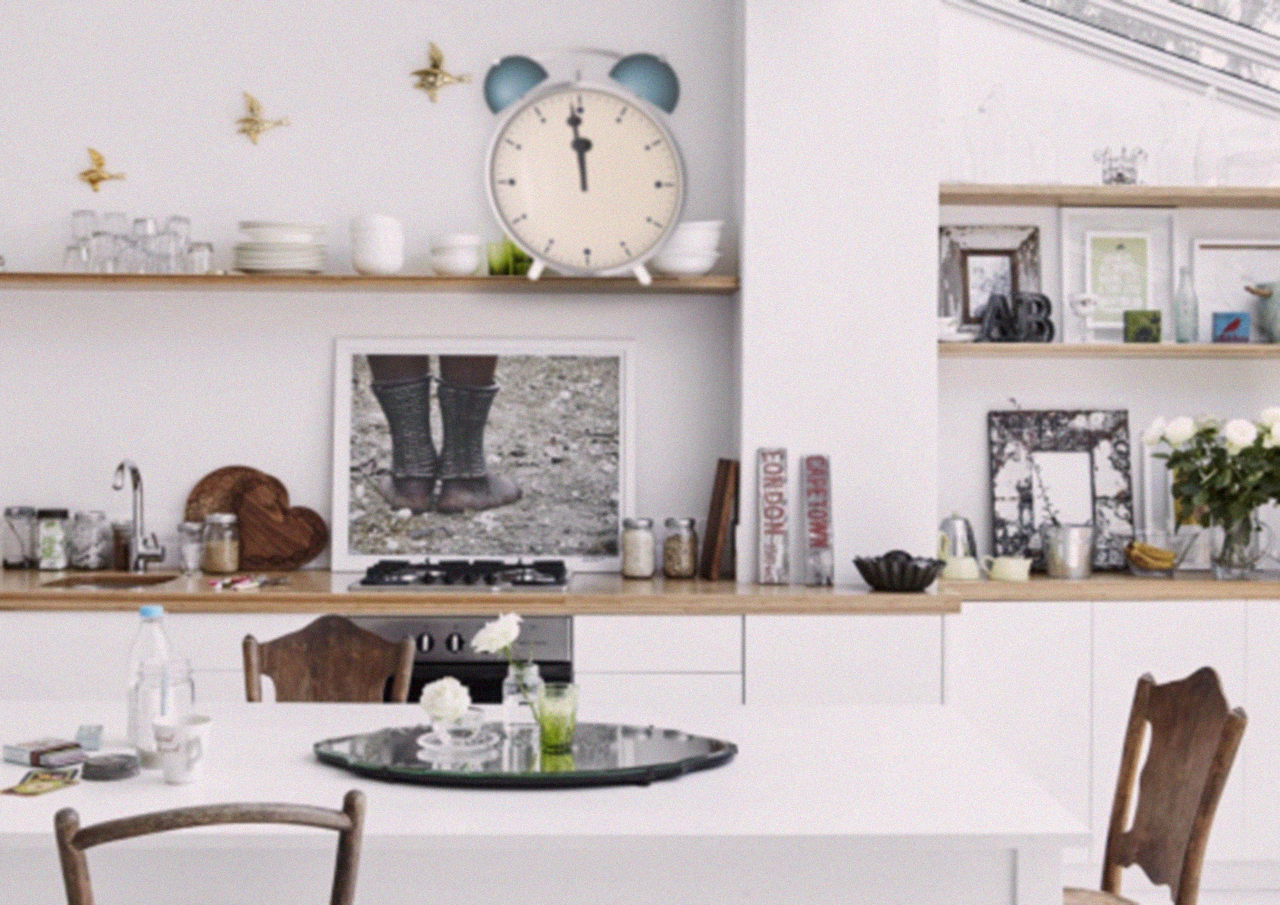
11:59
